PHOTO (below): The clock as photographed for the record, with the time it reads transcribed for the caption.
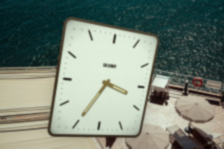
3:35
